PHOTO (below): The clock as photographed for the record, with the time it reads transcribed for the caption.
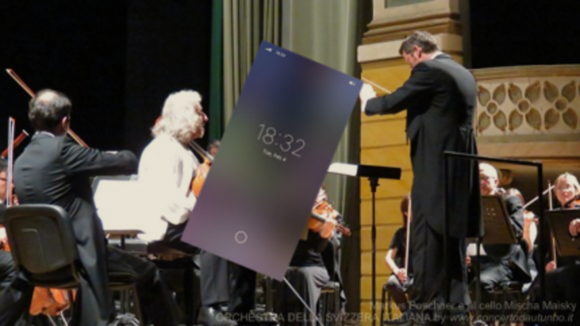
18:32
